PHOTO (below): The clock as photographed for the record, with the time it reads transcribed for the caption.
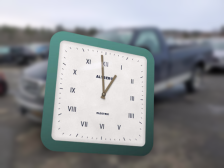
12:59
